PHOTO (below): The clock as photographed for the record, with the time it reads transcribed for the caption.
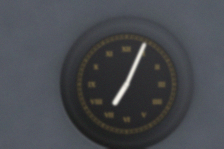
7:04
